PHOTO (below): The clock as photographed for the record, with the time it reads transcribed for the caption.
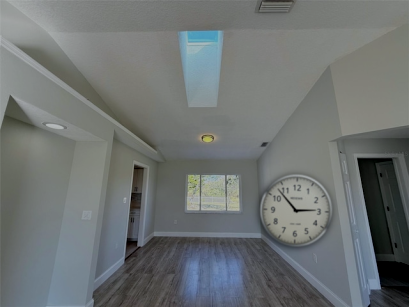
2:53
